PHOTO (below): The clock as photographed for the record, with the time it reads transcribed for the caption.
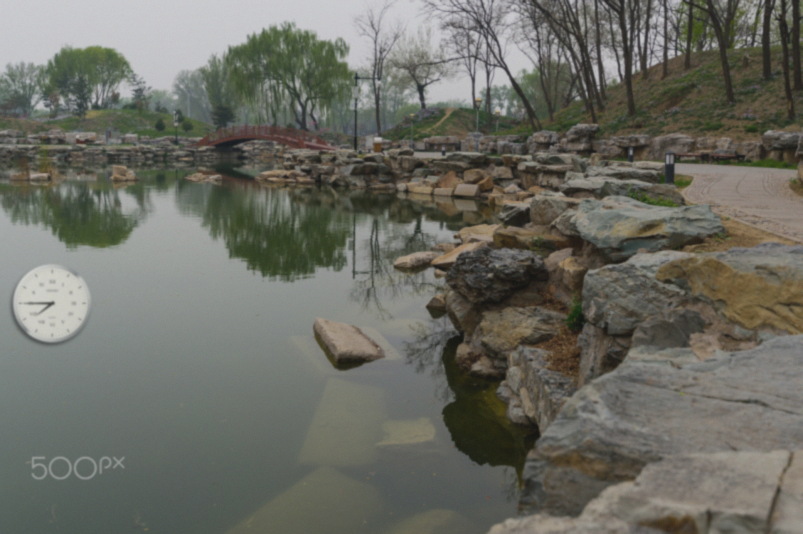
7:45
